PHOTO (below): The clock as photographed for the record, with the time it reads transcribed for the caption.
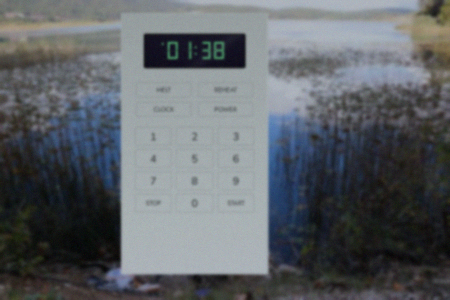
1:38
